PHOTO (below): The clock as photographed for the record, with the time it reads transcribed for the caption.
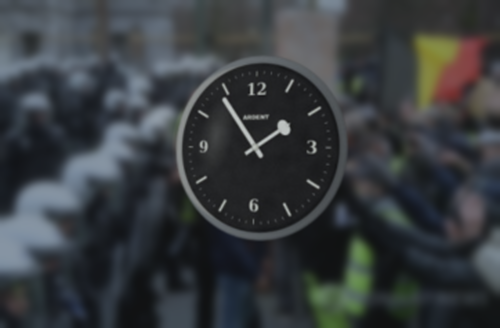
1:54
